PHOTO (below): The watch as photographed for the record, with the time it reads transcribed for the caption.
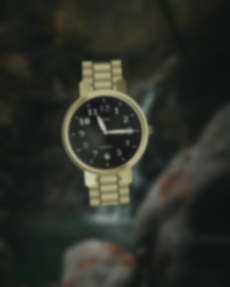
11:15
